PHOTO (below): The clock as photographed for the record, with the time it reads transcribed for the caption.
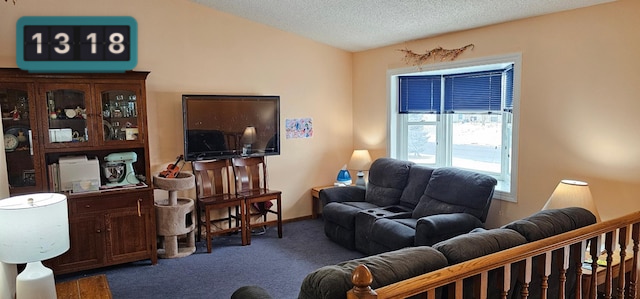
13:18
